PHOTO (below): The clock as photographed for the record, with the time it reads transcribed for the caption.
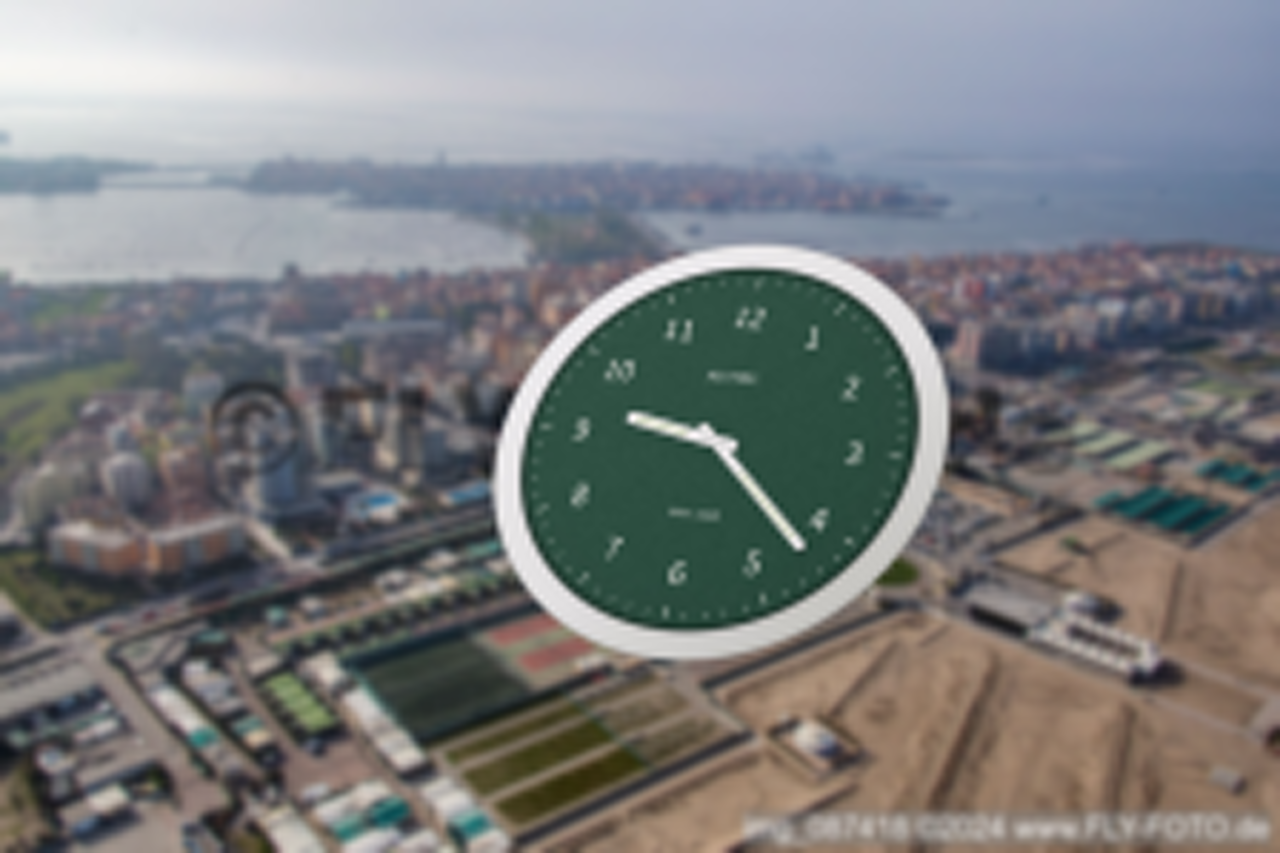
9:22
